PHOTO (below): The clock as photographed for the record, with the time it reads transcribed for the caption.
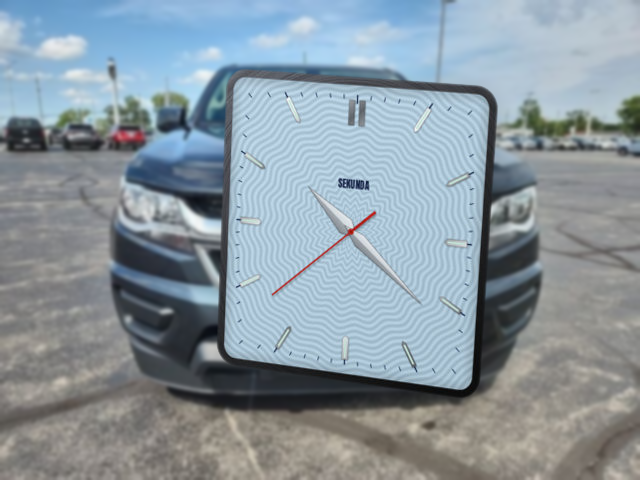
10:21:38
